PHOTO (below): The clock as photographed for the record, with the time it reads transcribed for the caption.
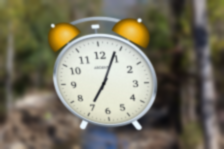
7:04
